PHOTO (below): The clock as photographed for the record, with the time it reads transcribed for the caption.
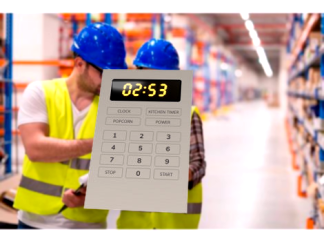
2:53
